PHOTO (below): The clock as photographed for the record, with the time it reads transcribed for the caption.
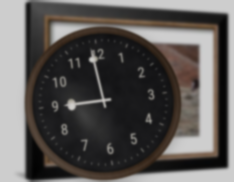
8:59
